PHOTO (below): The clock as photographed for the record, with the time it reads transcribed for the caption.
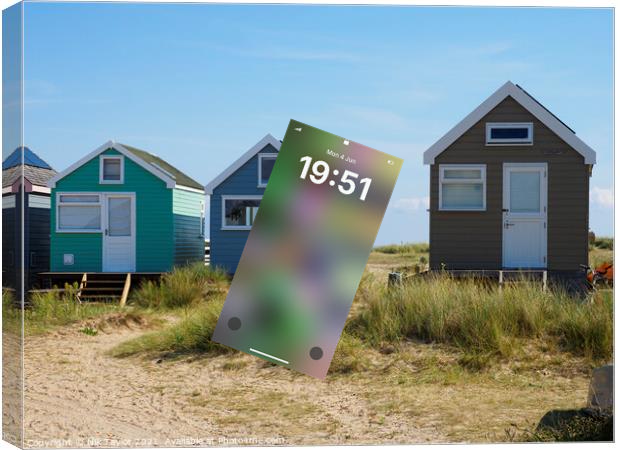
19:51
